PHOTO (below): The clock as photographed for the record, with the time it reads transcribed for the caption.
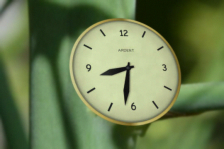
8:32
